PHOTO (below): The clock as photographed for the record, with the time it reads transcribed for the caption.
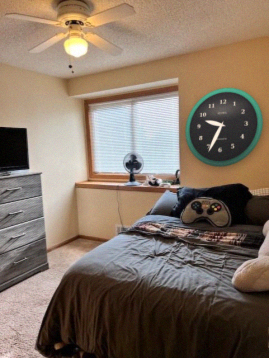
9:34
